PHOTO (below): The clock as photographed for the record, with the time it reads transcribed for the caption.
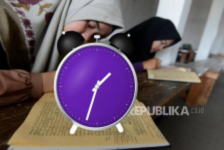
1:33
